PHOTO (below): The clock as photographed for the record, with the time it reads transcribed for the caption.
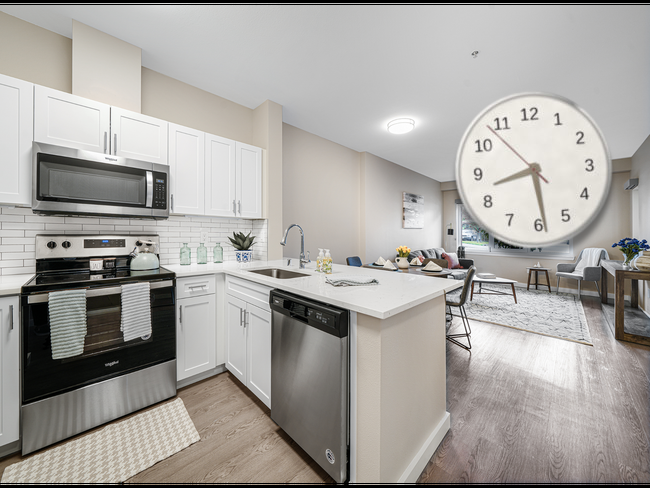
8:28:53
